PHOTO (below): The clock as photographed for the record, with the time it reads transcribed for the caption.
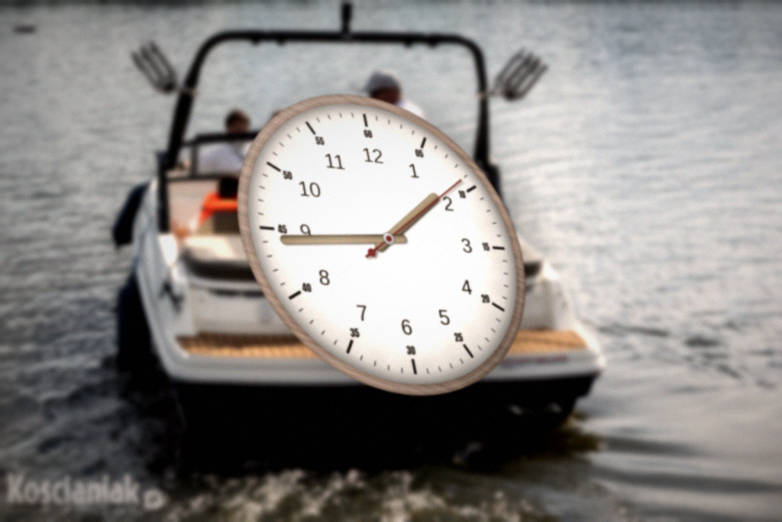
1:44:09
